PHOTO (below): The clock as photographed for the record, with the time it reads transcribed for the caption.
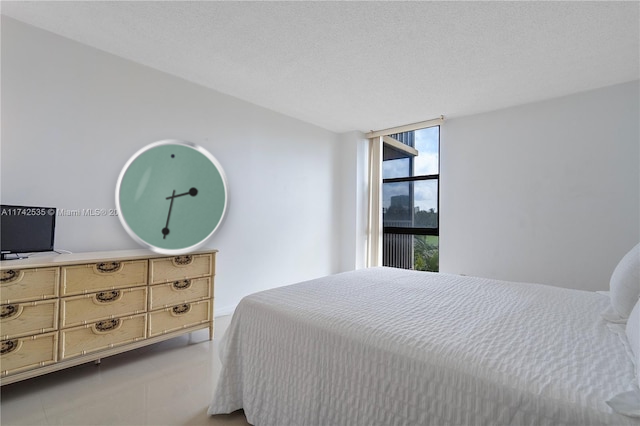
2:32
